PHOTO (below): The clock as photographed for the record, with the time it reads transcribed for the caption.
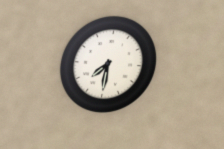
7:30
